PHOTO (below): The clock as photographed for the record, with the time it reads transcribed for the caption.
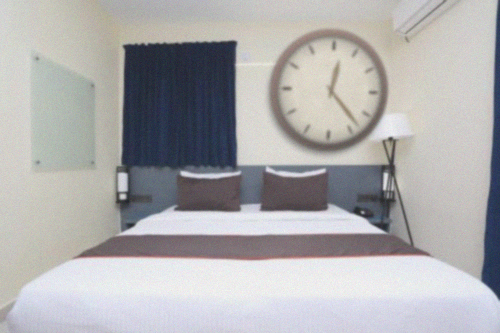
12:23
